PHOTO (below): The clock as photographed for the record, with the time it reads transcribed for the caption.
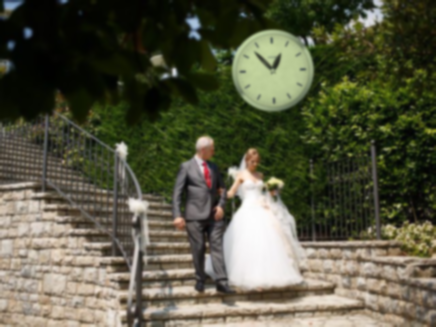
12:53
